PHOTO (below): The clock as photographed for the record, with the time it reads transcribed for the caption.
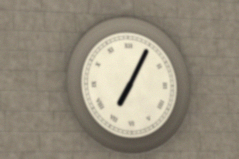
7:05
